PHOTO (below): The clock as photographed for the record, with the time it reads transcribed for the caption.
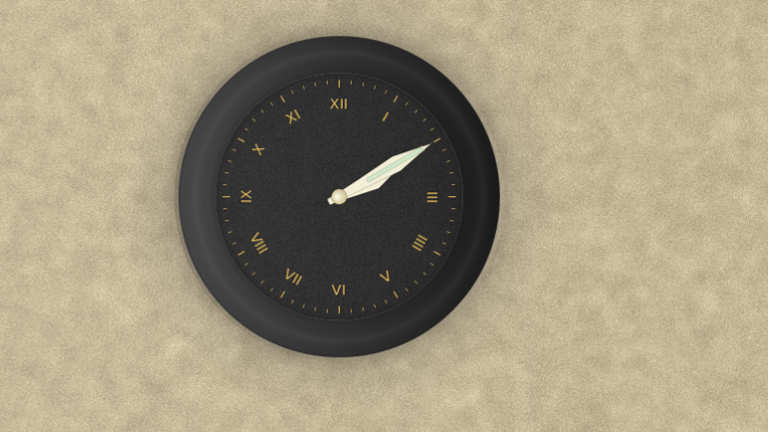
2:10
